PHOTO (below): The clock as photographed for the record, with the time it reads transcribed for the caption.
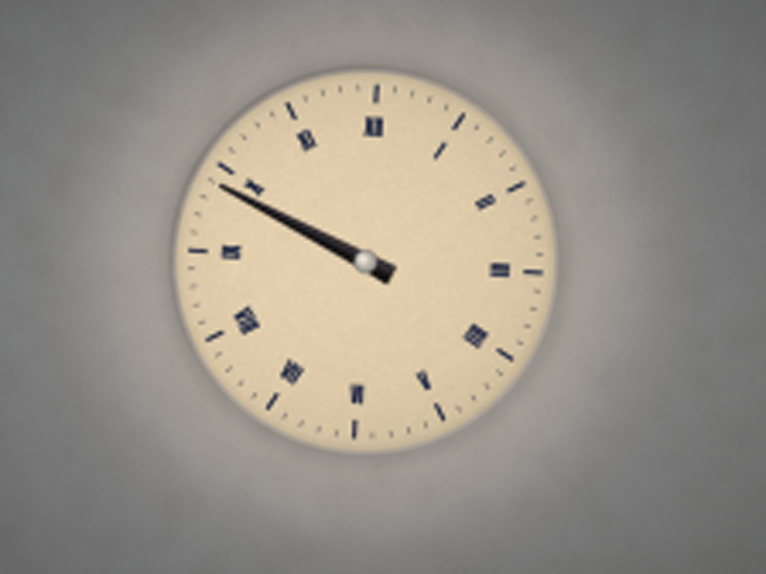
9:49
